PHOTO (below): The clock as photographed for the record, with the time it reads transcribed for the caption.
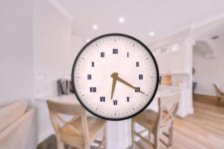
6:20
